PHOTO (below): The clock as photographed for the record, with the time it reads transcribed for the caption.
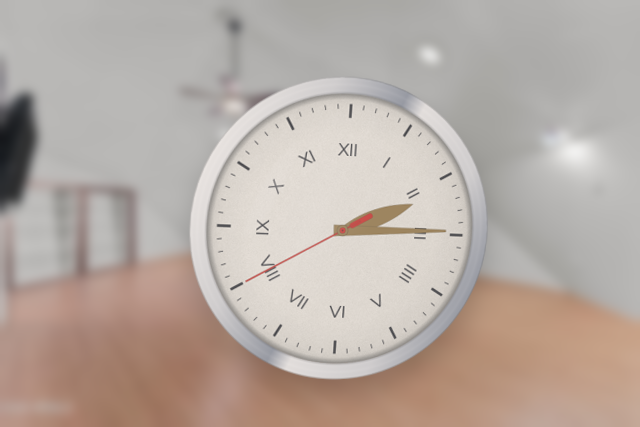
2:14:40
